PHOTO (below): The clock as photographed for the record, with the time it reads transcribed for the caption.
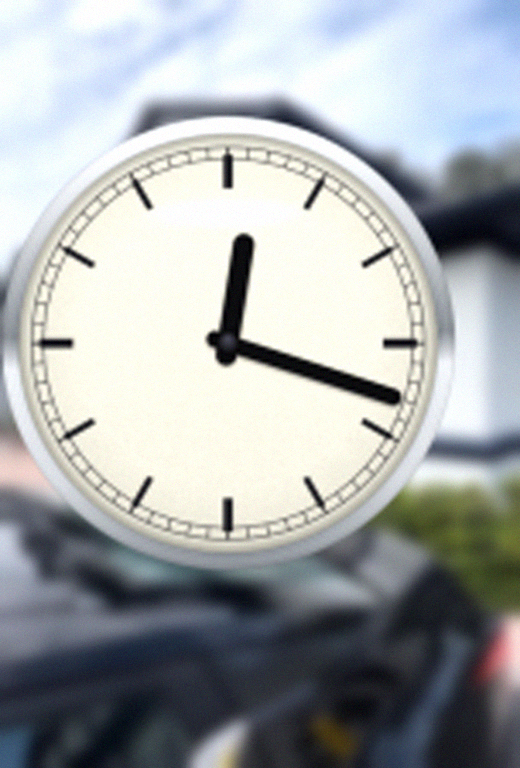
12:18
